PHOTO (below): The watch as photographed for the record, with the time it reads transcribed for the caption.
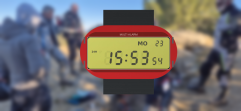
15:53:54
